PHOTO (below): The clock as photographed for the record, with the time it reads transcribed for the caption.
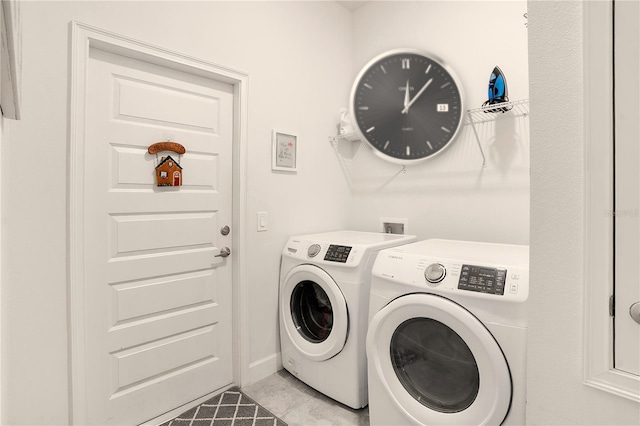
12:07
